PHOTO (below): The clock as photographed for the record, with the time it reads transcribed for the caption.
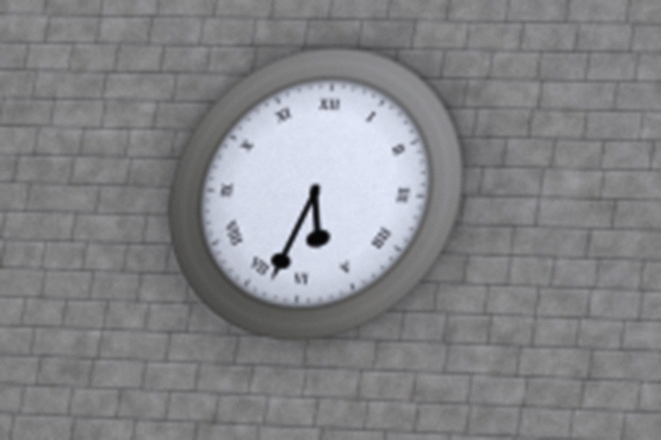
5:33
